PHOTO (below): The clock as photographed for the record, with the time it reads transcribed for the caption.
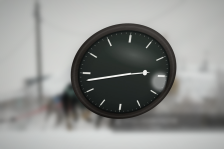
2:43
